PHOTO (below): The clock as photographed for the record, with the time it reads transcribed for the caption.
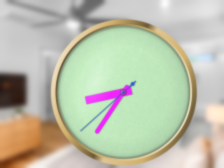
8:35:38
